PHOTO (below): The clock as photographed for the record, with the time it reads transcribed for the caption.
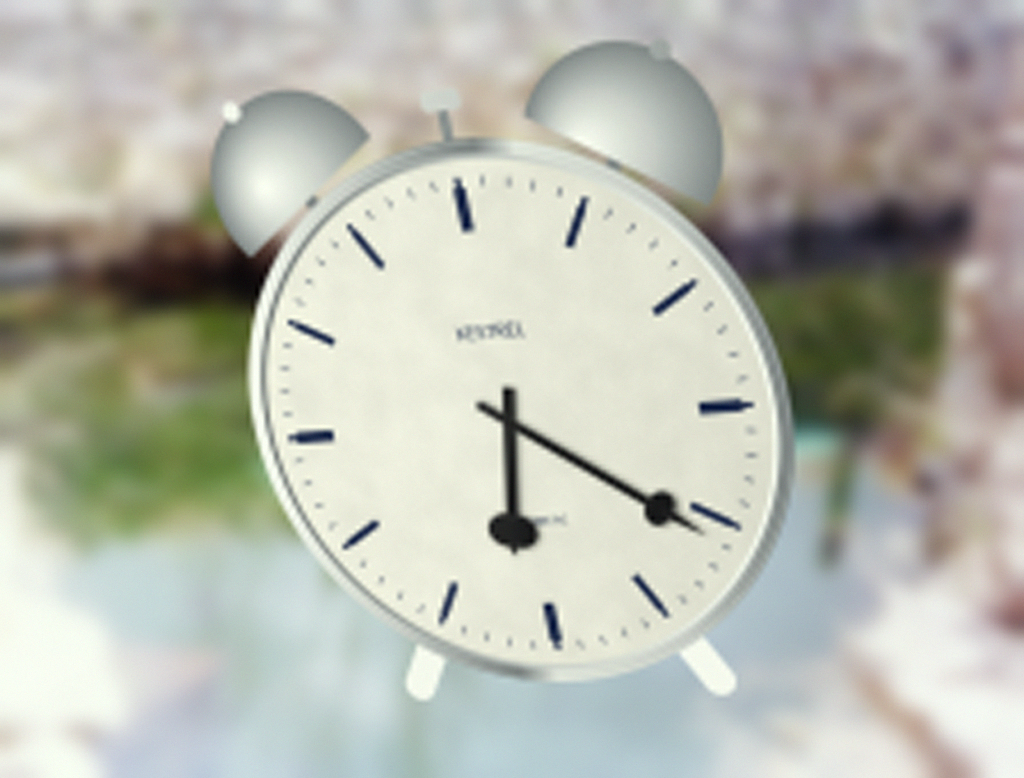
6:21
